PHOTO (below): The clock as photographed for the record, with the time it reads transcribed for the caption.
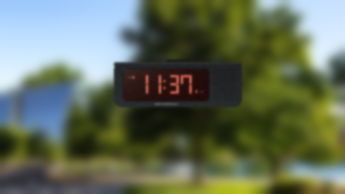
11:37
